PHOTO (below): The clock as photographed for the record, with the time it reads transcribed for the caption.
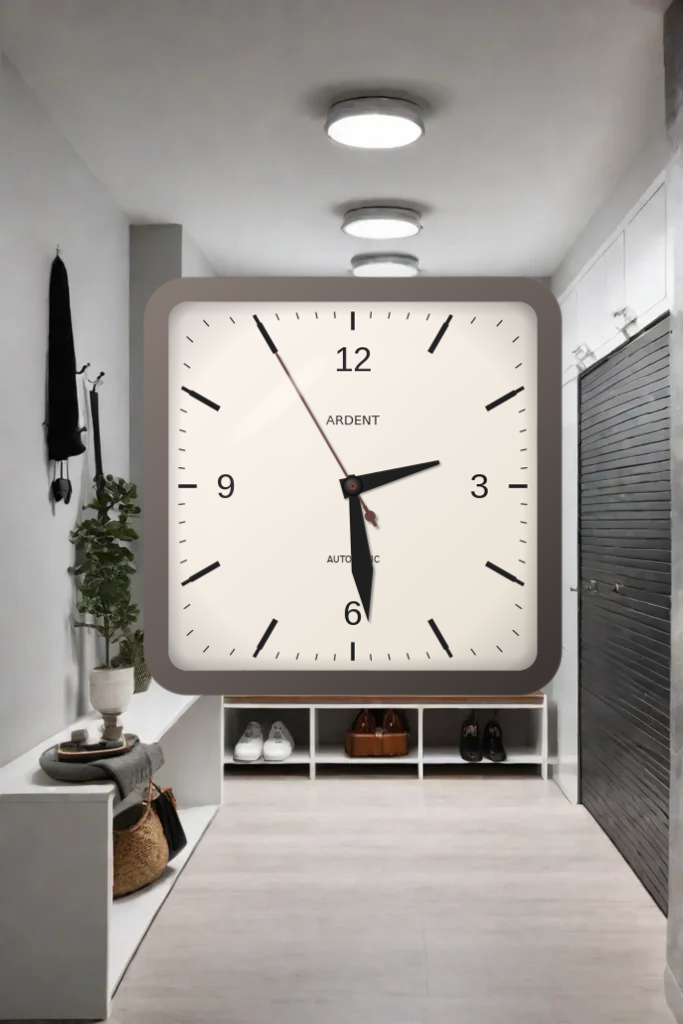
2:28:55
